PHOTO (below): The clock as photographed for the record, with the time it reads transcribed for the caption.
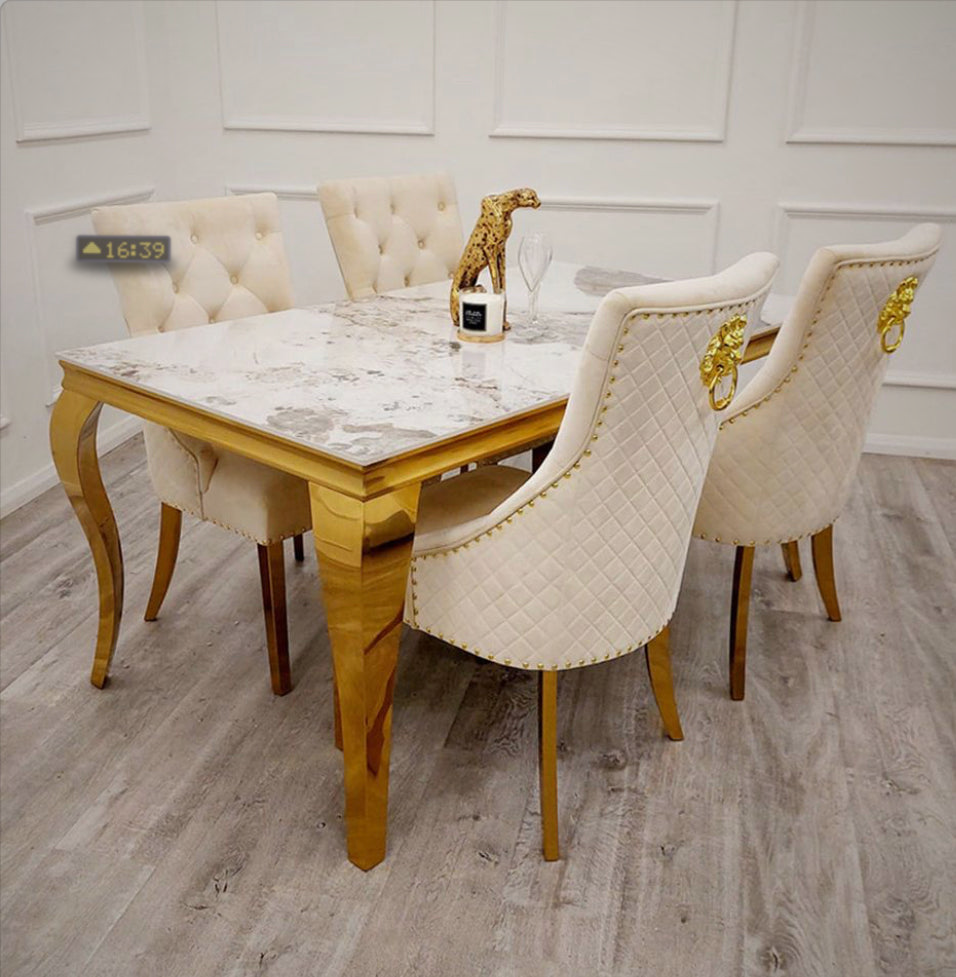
16:39
